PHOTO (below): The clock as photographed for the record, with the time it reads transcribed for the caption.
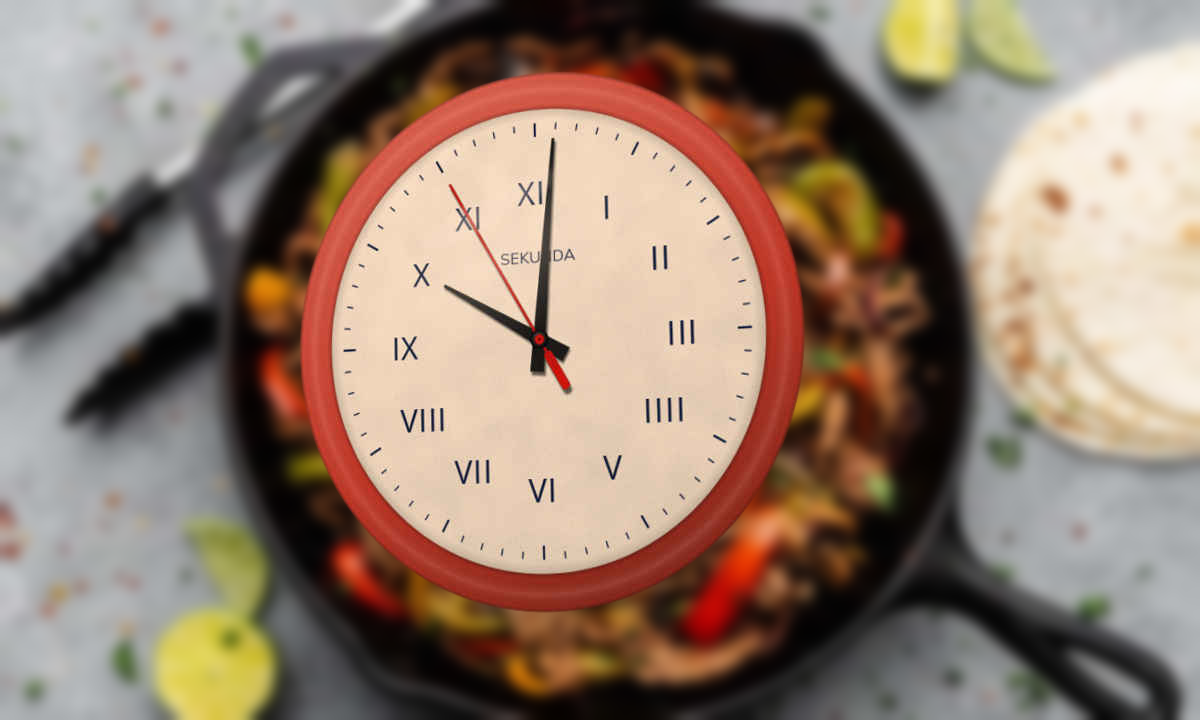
10:00:55
